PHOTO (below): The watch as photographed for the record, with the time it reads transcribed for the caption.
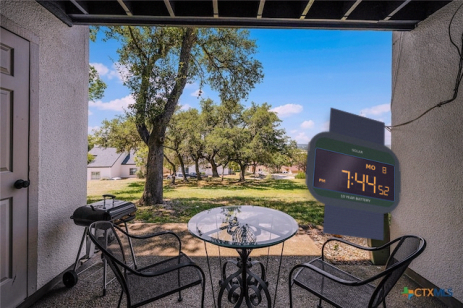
7:44:52
